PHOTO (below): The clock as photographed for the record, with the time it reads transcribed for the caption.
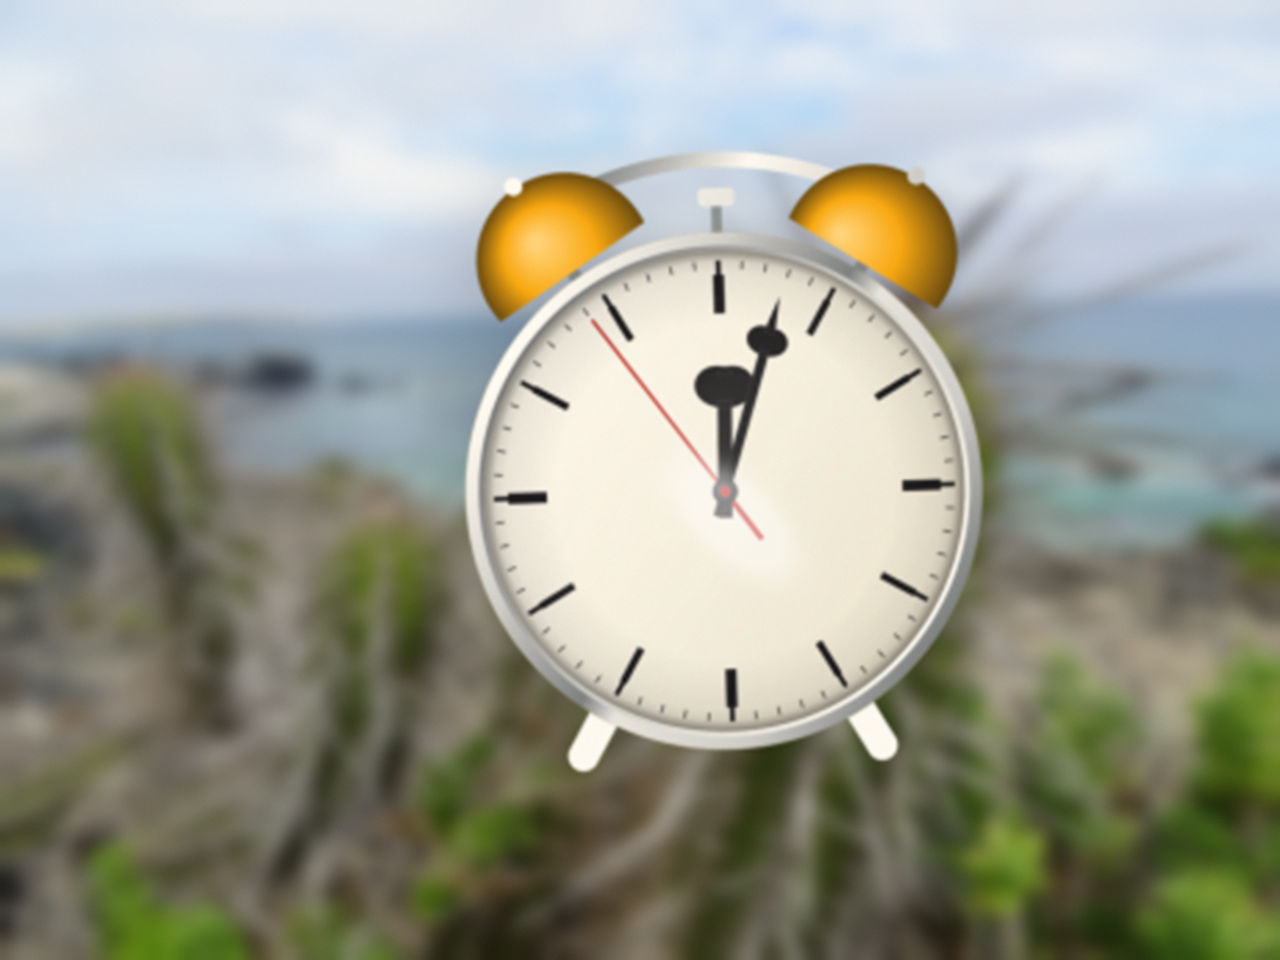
12:02:54
